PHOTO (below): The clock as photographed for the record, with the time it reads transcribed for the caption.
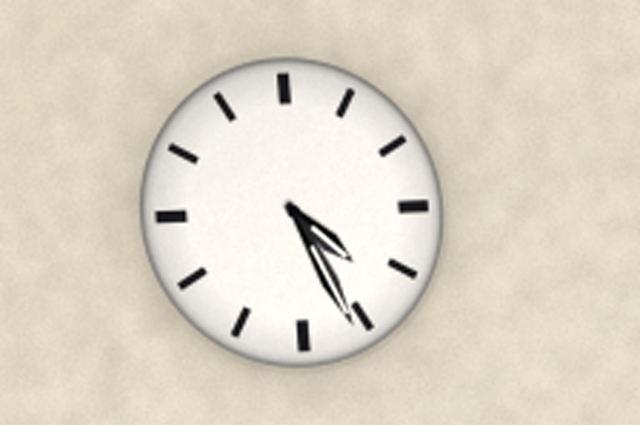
4:26
